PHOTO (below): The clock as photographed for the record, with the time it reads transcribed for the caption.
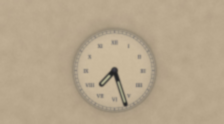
7:27
